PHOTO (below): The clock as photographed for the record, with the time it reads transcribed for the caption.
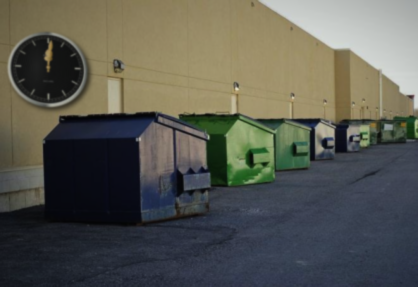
12:01
